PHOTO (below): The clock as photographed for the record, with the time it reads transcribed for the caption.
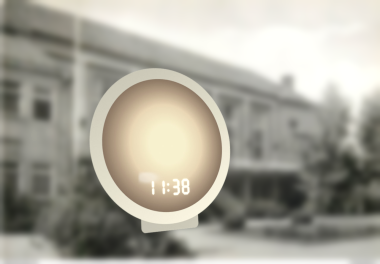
11:38
